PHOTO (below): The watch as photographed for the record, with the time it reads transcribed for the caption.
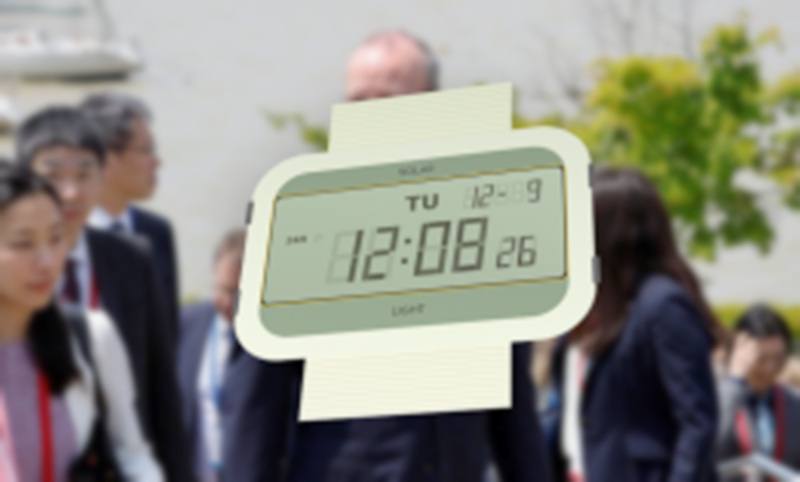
12:08:26
